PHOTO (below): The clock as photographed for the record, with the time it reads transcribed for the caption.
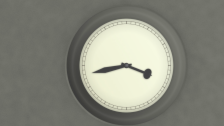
3:43
